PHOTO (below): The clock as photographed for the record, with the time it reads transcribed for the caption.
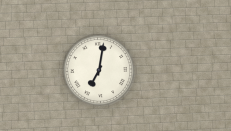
7:02
